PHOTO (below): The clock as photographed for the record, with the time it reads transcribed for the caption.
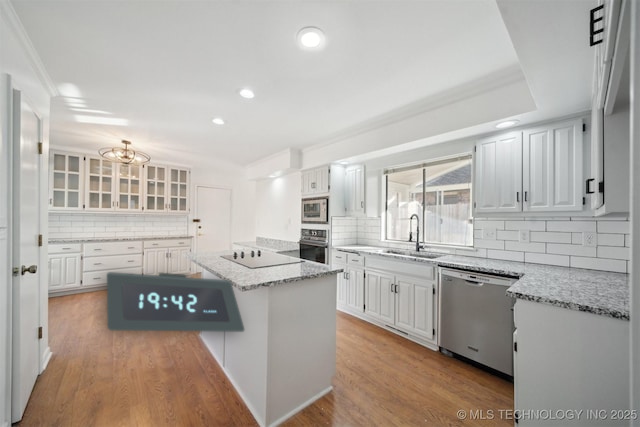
19:42
